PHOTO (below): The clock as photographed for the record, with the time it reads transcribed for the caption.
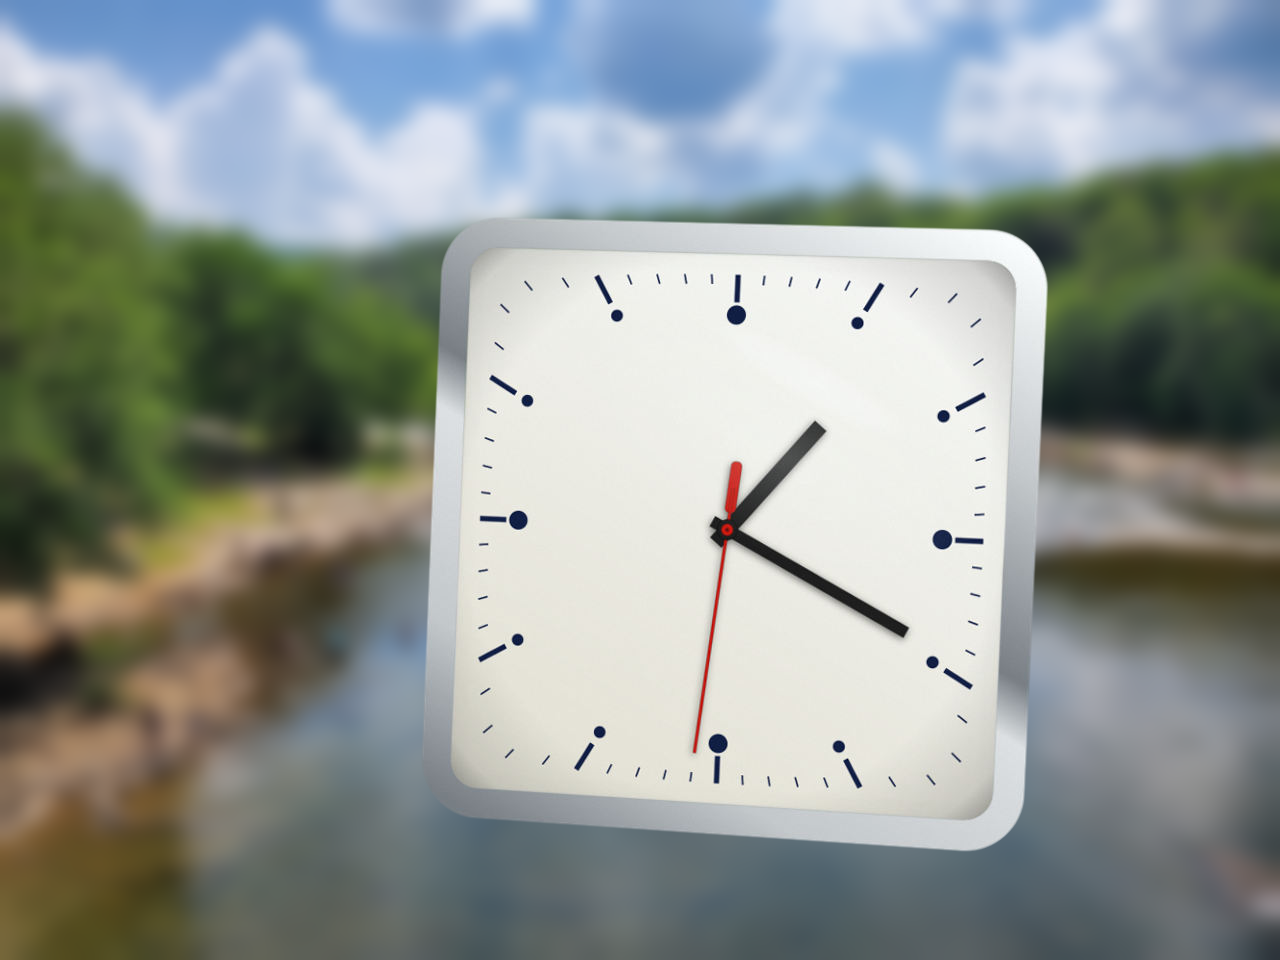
1:19:31
